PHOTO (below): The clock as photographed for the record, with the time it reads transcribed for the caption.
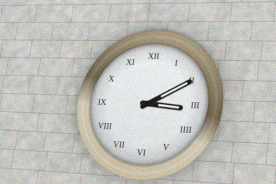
3:10
